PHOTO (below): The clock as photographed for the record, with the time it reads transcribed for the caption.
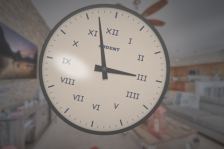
2:57
